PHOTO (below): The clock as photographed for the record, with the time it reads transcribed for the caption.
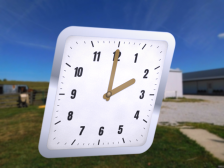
2:00
